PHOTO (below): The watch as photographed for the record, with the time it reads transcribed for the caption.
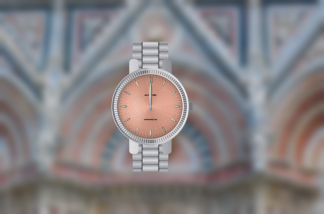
12:00
